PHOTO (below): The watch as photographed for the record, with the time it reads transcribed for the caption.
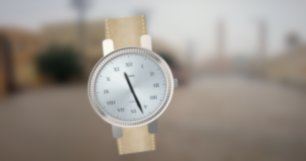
11:27
